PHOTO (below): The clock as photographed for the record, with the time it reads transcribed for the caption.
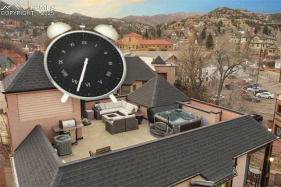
6:33
